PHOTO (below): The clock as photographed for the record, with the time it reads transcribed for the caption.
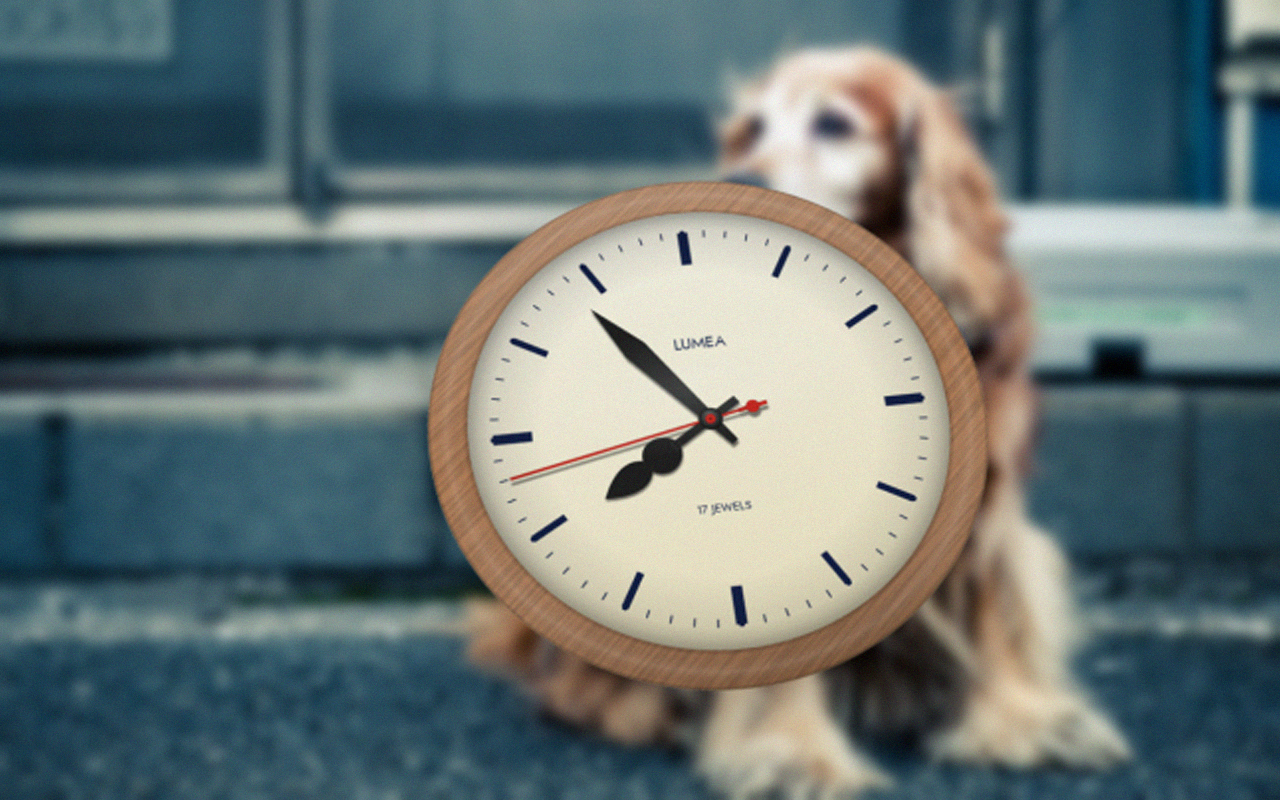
7:53:43
